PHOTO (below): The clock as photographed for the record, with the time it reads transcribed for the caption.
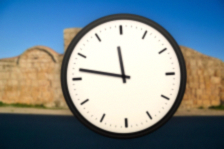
11:47
